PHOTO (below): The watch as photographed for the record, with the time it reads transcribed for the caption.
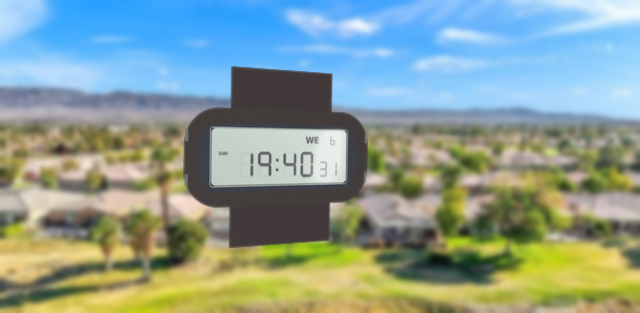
19:40:31
